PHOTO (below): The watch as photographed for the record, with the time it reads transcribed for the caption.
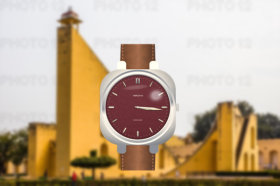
3:16
